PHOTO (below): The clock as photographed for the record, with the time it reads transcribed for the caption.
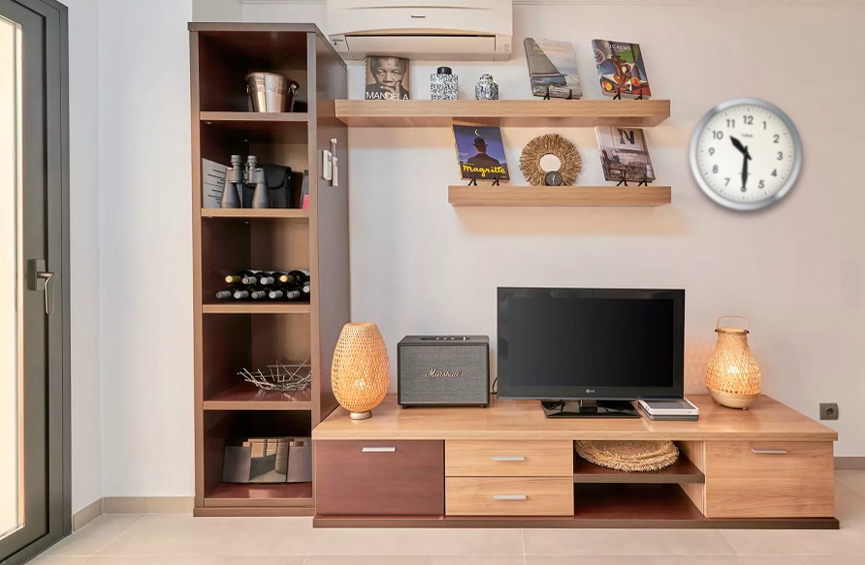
10:30
